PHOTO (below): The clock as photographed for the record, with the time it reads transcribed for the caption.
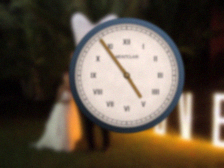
4:54
